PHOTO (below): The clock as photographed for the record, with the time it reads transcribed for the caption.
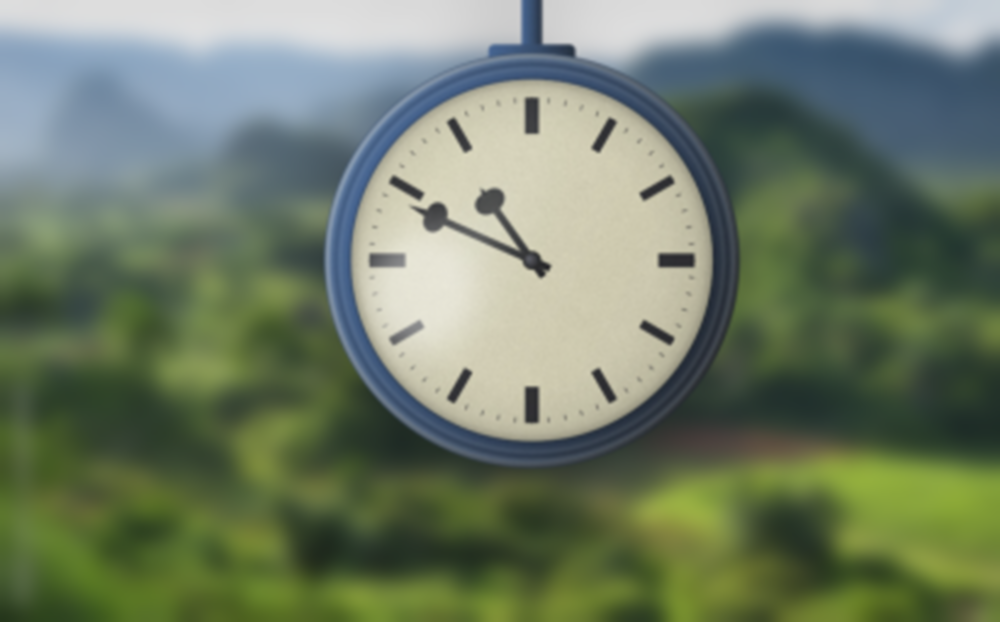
10:49
